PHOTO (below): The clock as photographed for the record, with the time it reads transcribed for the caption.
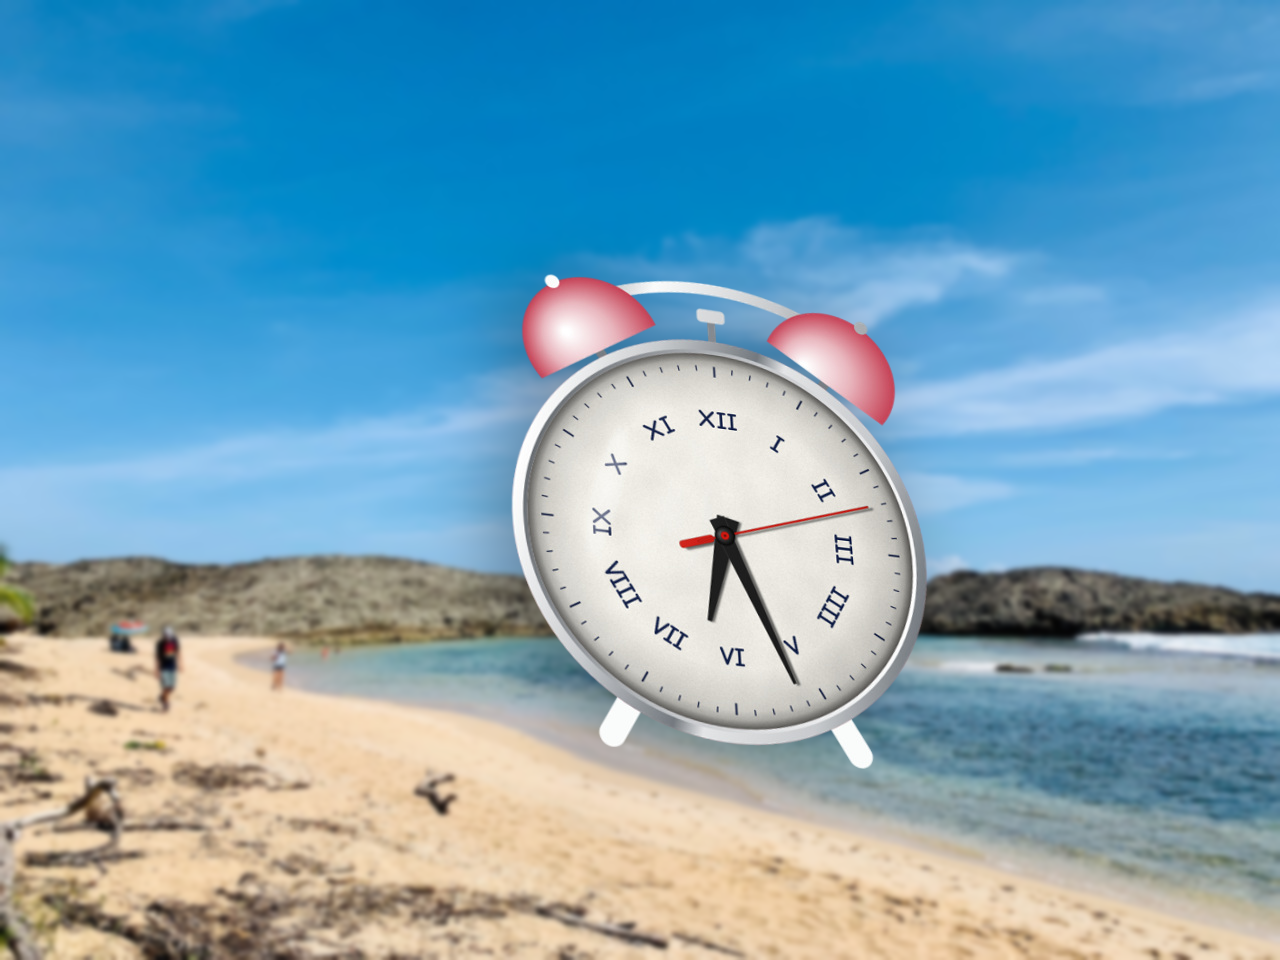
6:26:12
